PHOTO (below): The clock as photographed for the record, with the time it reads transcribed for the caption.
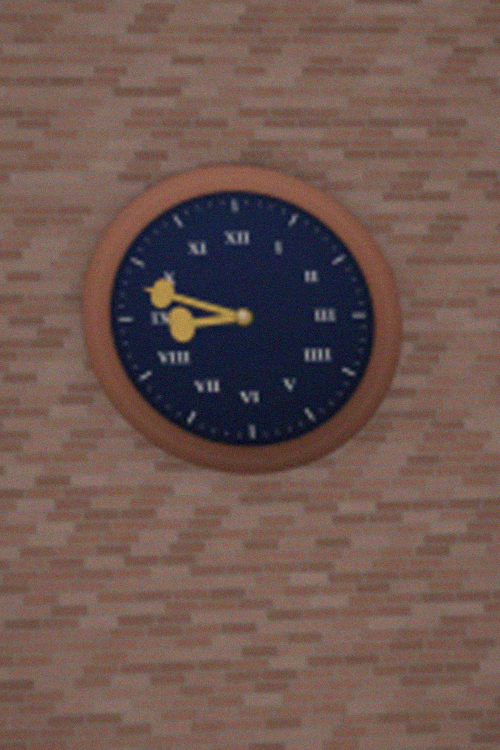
8:48
